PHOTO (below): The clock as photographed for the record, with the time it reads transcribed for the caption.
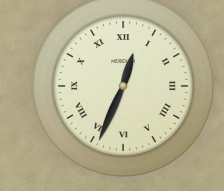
12:34
